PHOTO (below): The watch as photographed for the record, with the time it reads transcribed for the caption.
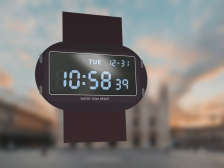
10:58:39
